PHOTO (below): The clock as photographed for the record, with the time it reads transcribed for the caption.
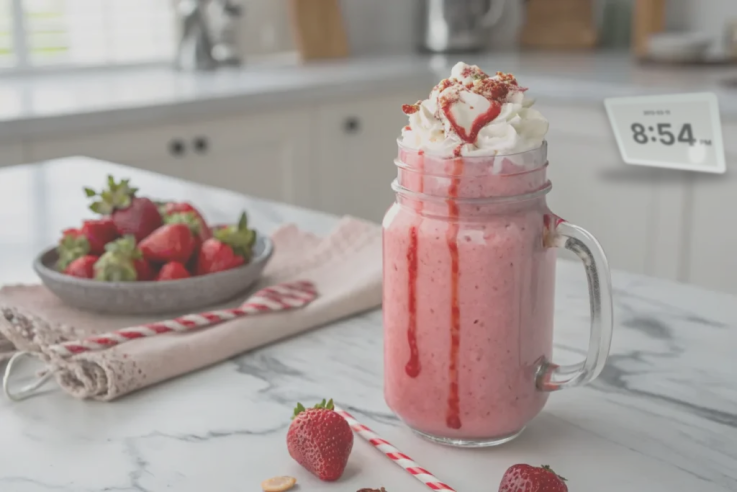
8:54
